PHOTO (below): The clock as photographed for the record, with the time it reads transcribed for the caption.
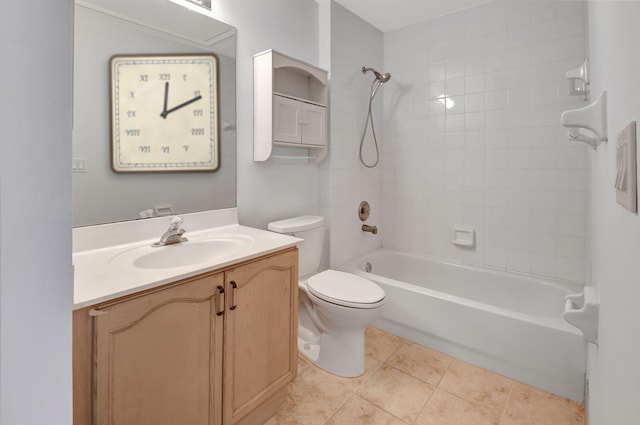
12:11
